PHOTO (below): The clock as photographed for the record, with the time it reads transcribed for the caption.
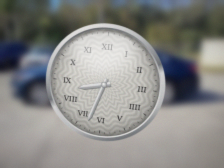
8:33
